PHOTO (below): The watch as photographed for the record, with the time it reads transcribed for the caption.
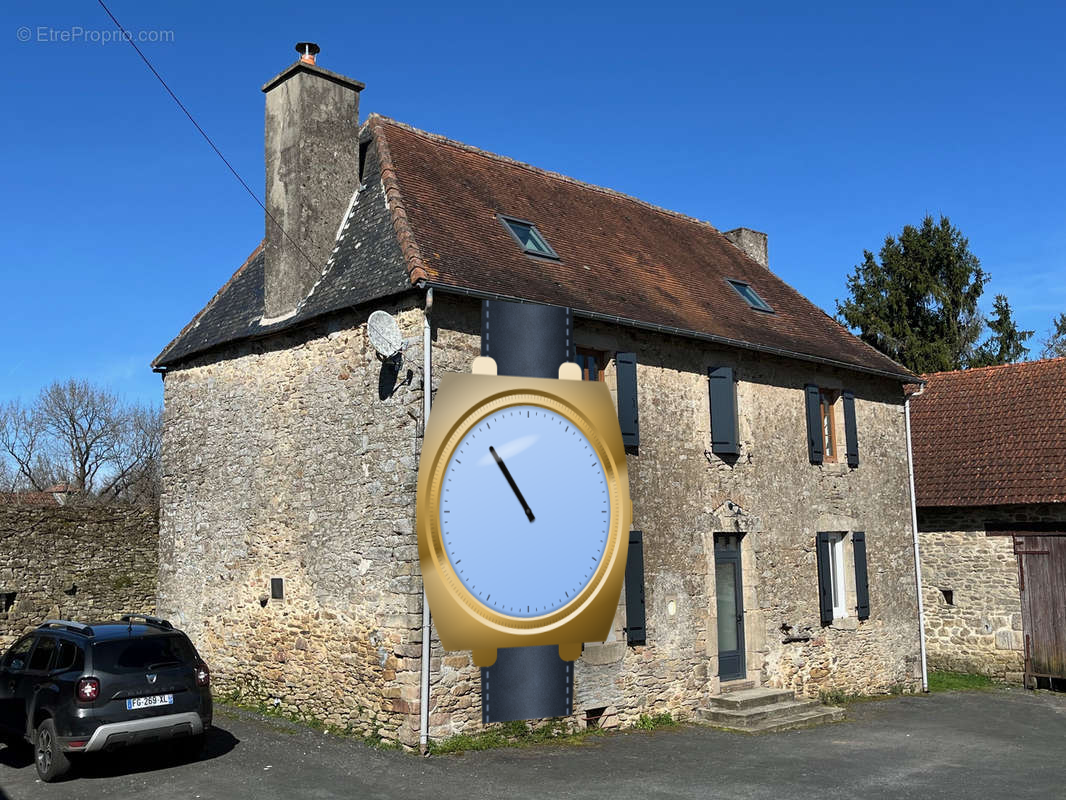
10:54
